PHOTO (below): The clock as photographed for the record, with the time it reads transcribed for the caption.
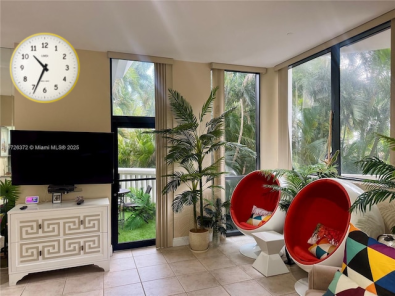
10:34
